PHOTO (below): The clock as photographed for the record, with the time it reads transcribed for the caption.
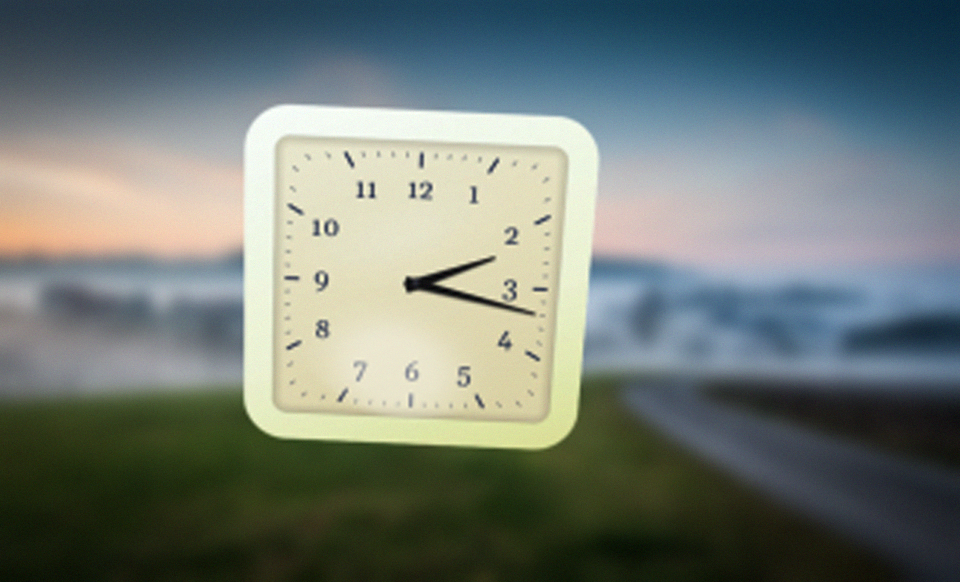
2:17
